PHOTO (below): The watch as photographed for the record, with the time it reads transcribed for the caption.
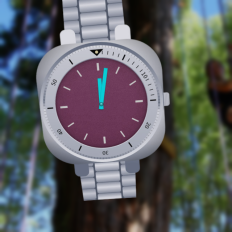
12:02
